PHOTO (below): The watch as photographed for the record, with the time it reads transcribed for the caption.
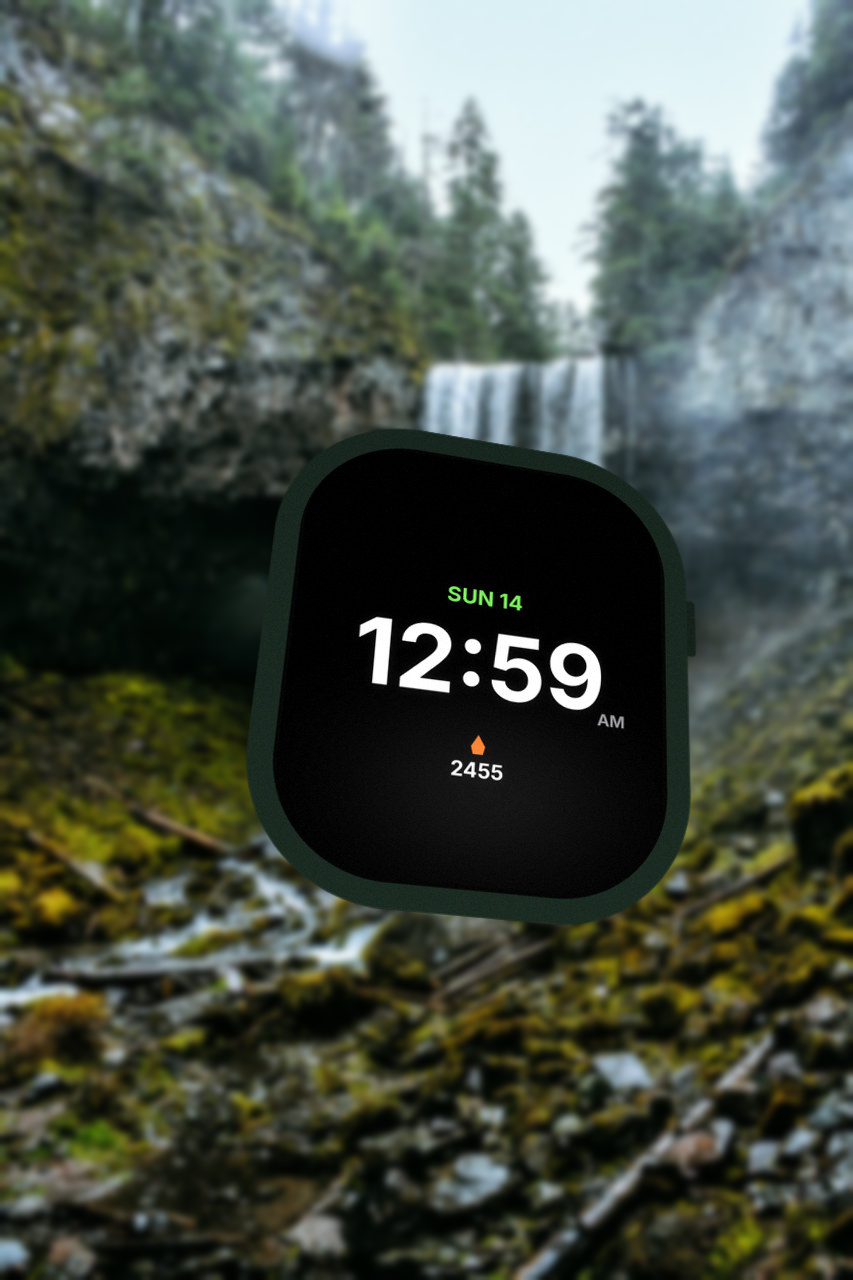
12:59
